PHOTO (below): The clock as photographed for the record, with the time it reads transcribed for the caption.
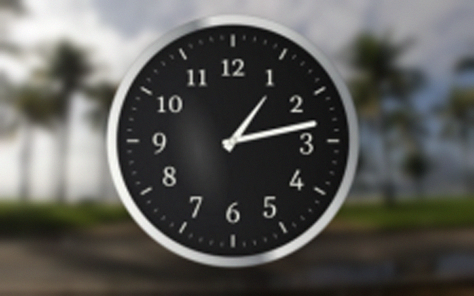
1:13
